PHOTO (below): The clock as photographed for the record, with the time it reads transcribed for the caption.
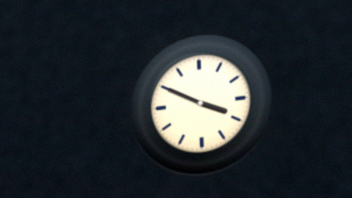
3:50
